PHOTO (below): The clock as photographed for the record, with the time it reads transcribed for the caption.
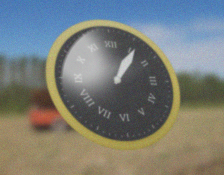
1:06
